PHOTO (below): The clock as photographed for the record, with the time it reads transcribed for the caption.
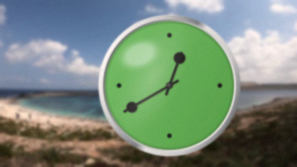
12:40
